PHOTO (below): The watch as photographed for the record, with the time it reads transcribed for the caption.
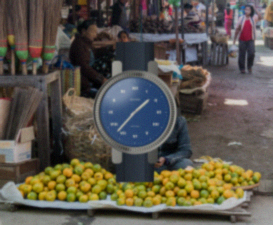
1:37
